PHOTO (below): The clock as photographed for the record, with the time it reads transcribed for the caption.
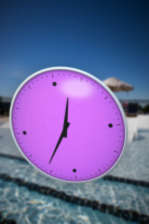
12:36
